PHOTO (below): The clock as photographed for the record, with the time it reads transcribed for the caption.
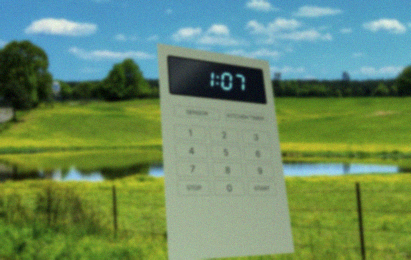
1:07
